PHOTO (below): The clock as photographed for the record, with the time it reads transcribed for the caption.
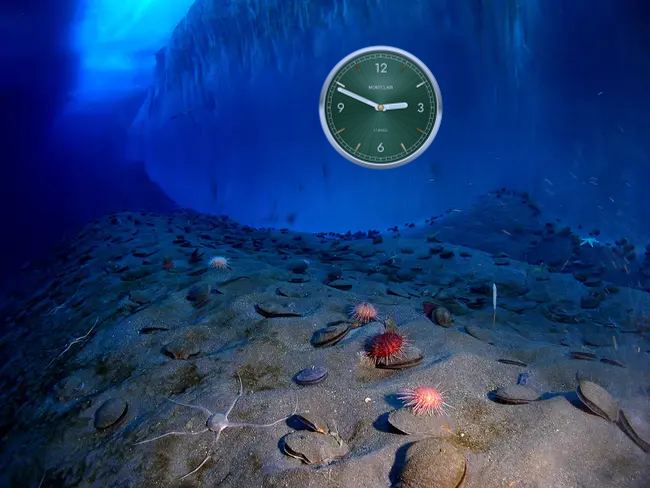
2:49
